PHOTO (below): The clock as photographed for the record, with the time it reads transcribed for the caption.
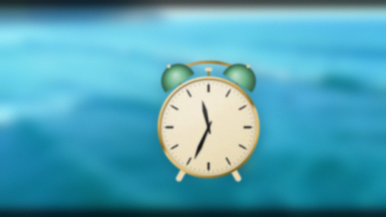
11:34
